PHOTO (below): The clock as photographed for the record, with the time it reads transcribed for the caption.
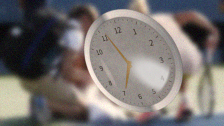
6:56
